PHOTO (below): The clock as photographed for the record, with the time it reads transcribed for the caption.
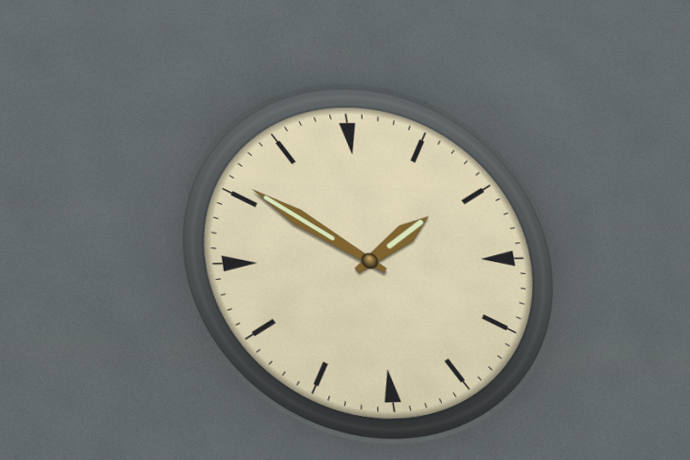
1:51
